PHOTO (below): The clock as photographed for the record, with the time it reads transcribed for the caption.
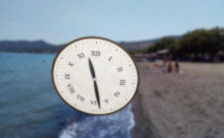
11:28
